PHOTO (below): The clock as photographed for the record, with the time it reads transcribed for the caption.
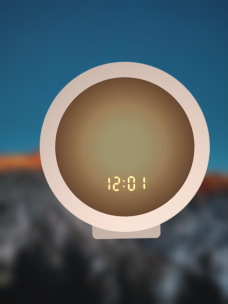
12:01
